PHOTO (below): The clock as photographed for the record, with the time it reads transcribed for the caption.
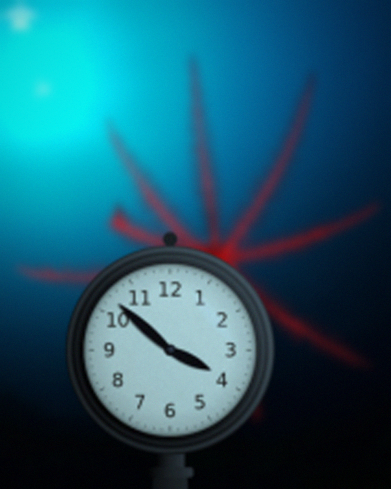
3:52
